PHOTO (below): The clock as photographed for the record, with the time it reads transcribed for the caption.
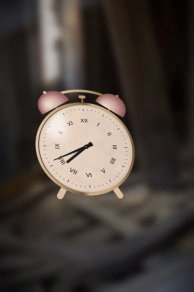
7:41
